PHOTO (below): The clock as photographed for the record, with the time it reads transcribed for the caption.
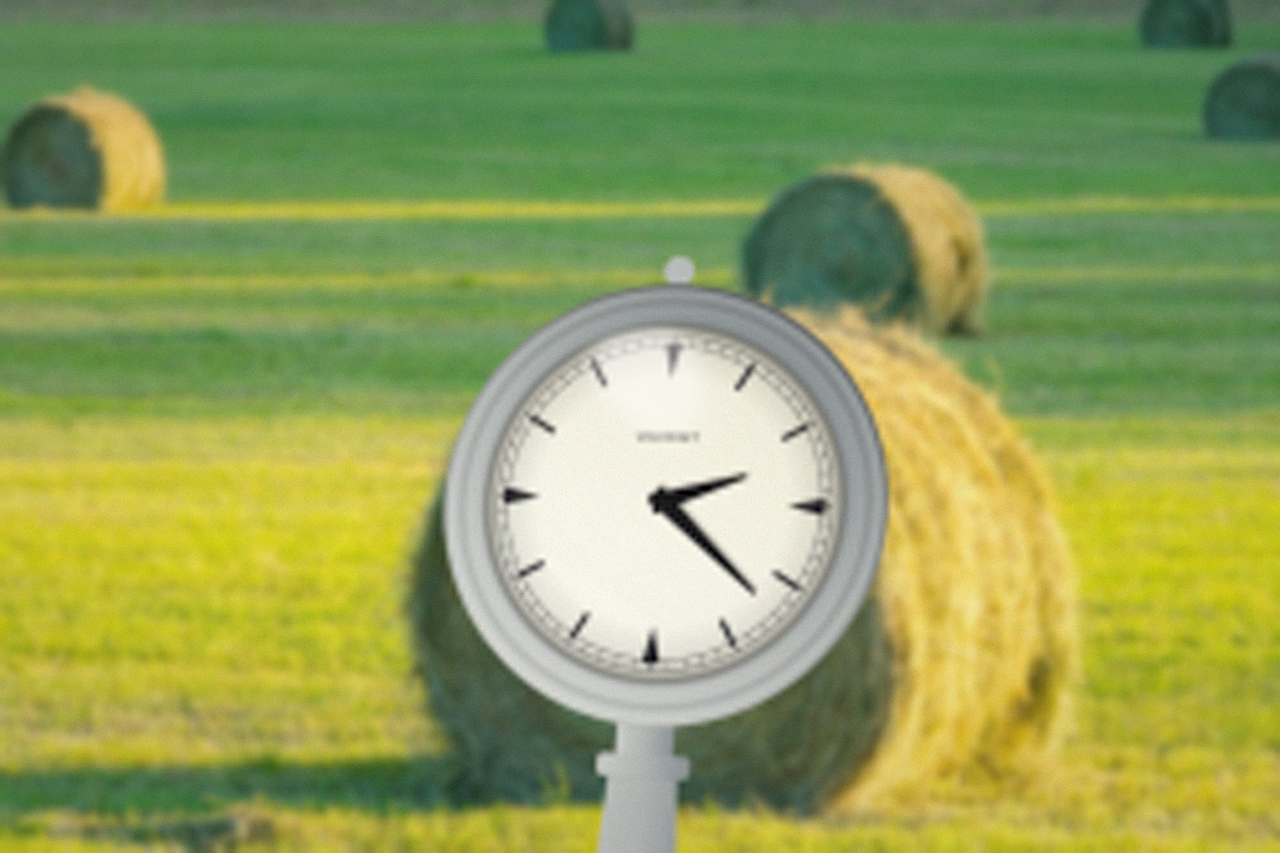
2:22
